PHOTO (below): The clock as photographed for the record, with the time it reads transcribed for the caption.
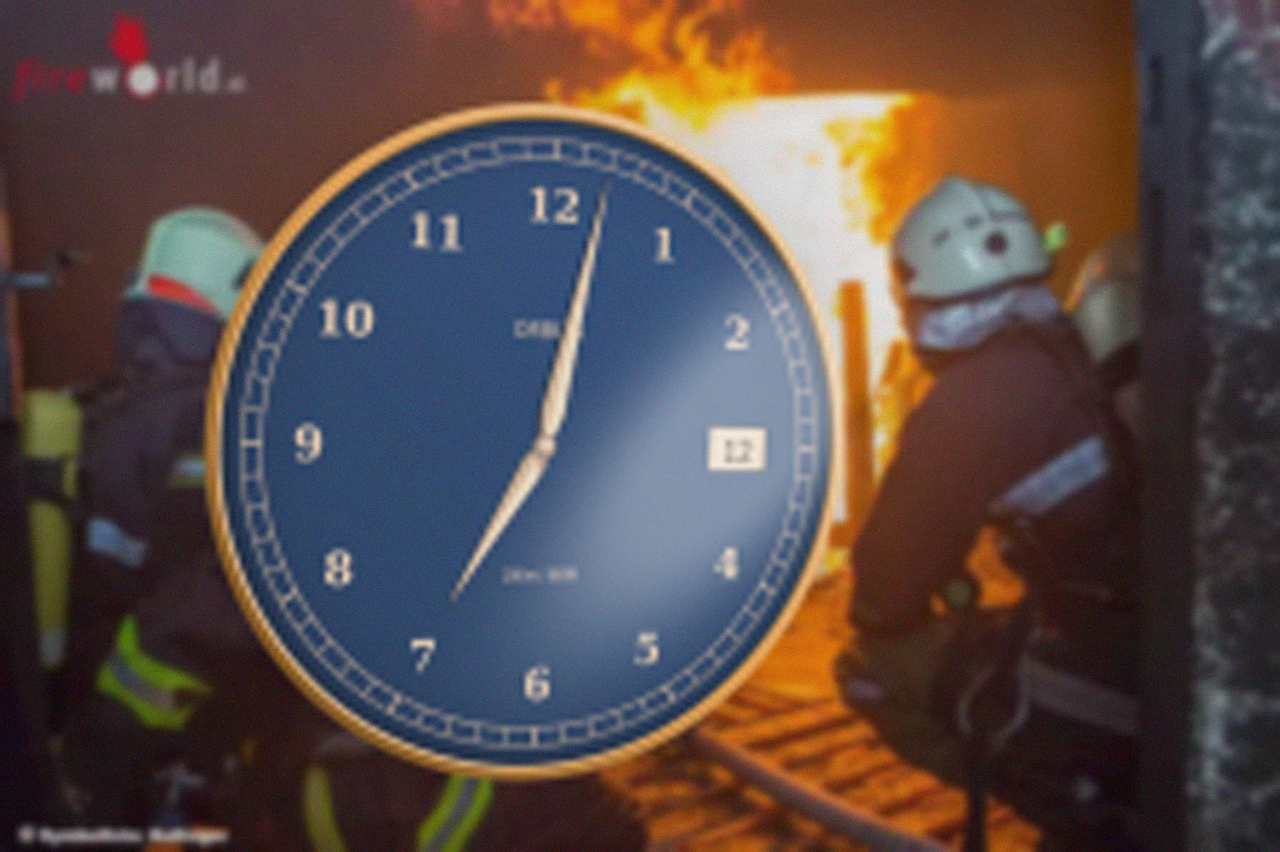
7:02
